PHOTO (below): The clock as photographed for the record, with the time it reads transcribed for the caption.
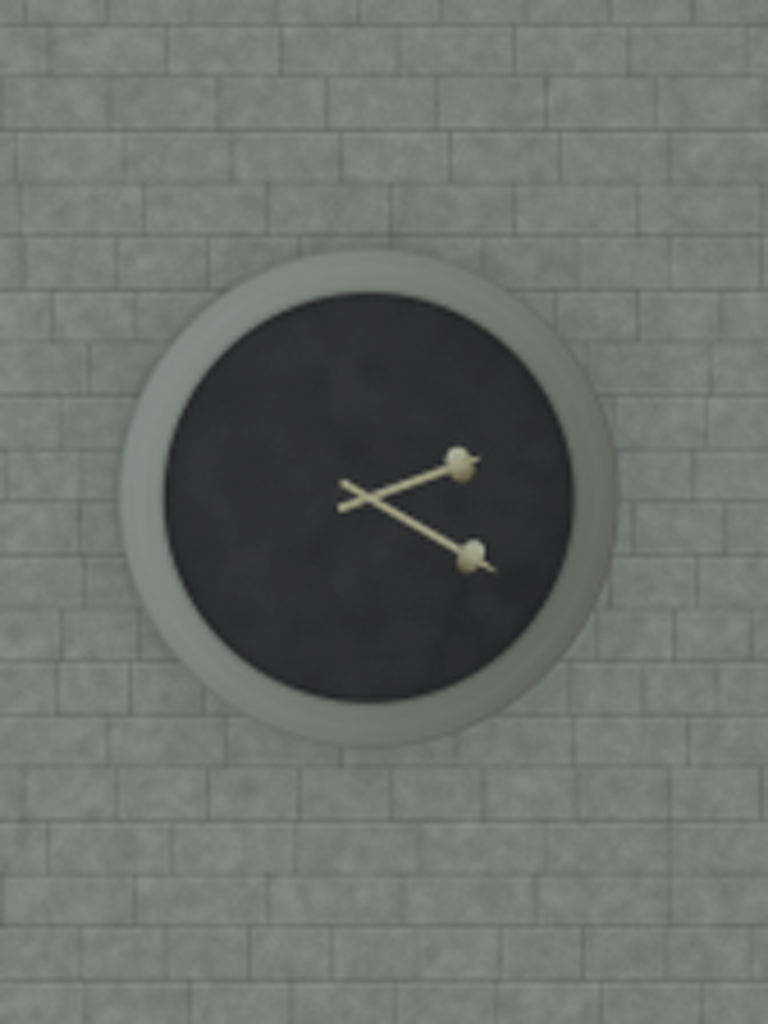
2:20
